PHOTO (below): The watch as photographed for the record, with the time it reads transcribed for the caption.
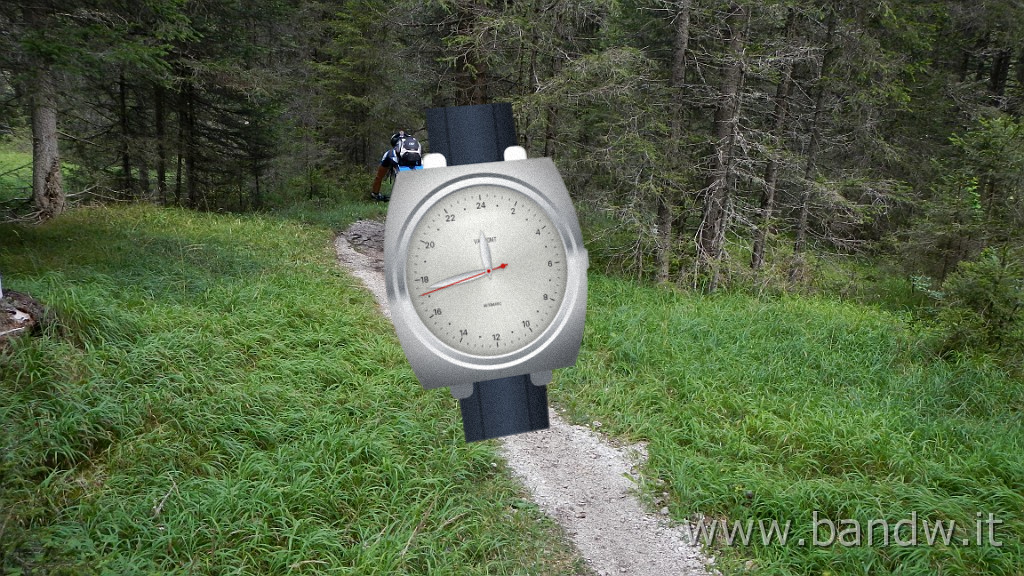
23:43:43
